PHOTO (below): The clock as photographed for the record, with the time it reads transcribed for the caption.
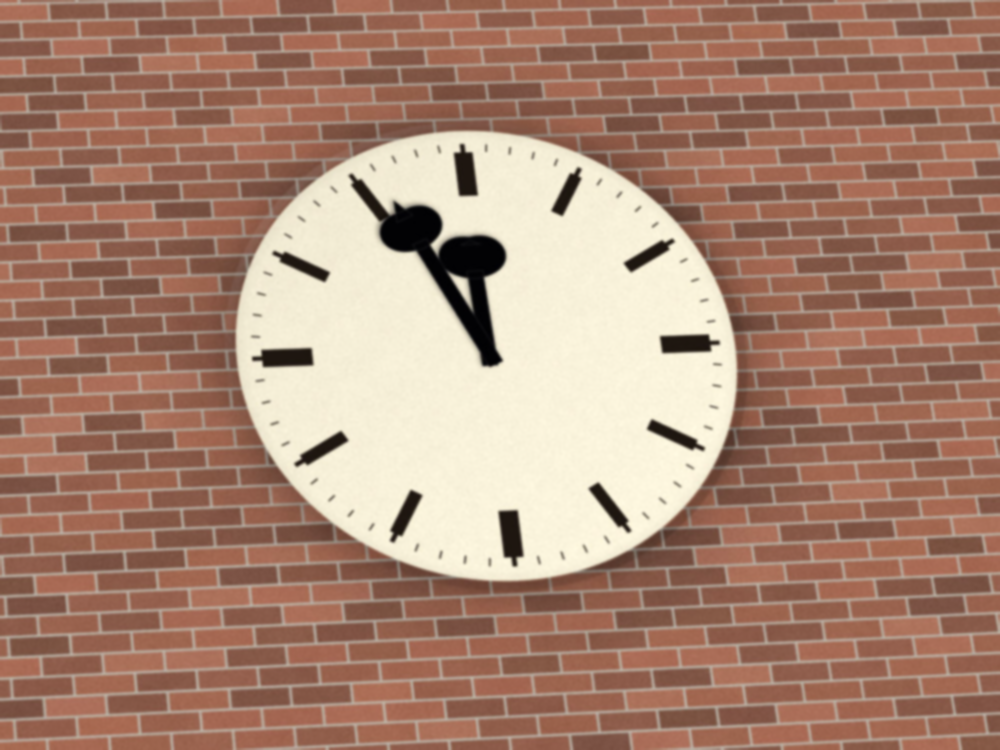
11:56
